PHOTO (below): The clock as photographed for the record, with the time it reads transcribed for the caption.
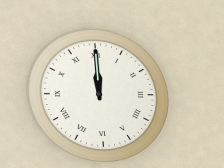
12:00
